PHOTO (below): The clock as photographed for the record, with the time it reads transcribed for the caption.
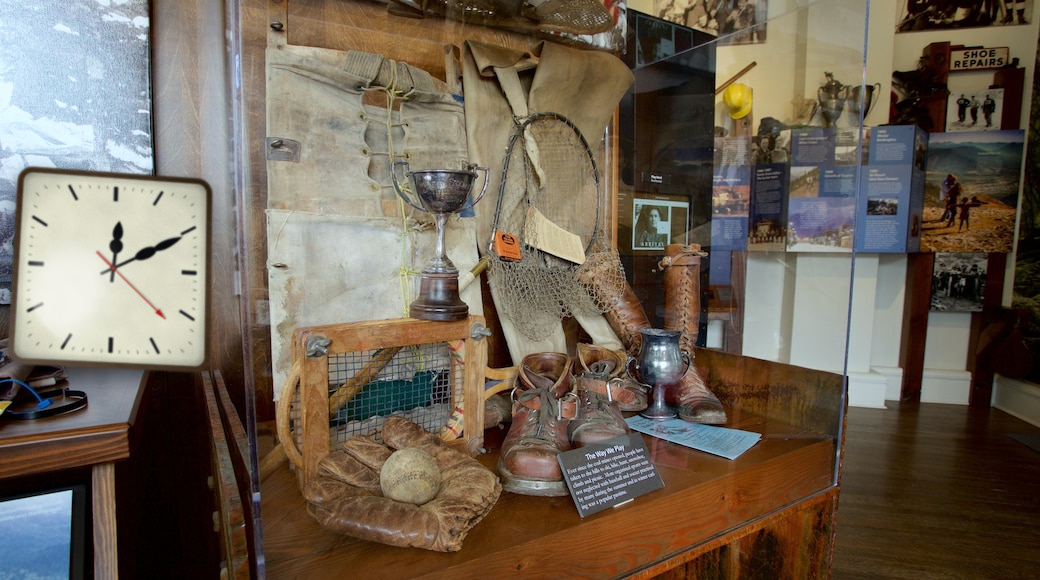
12:10:22
